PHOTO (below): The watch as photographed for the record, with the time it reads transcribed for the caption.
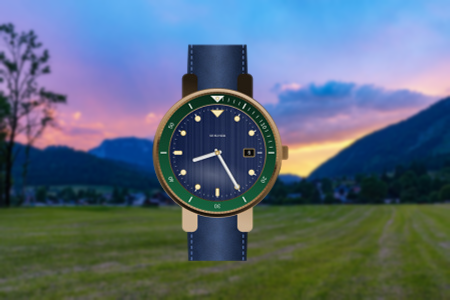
8:25
